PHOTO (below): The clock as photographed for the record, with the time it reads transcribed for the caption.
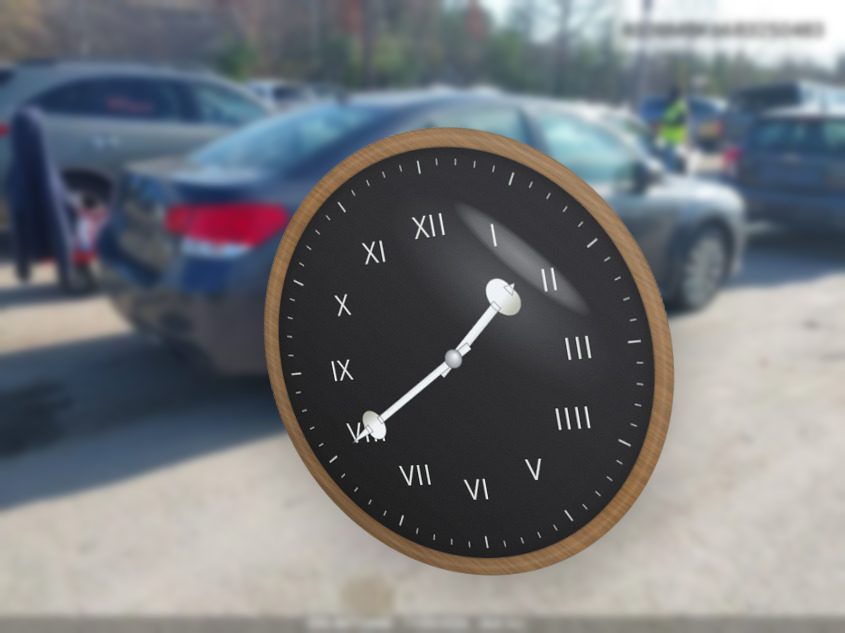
1:40
